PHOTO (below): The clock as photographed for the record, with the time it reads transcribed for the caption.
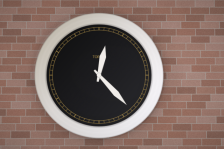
12:23
